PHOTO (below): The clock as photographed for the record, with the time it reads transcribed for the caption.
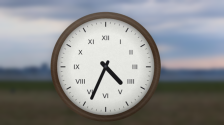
4:34
